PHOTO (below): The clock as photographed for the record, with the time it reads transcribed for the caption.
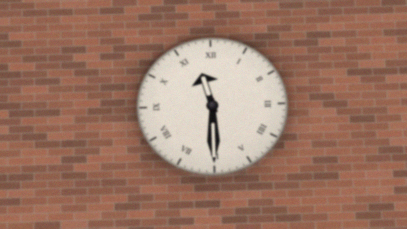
11:30
